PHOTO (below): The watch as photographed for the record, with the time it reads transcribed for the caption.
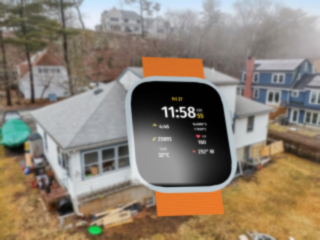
11:58
